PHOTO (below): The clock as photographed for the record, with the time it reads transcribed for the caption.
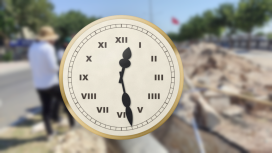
12:28
